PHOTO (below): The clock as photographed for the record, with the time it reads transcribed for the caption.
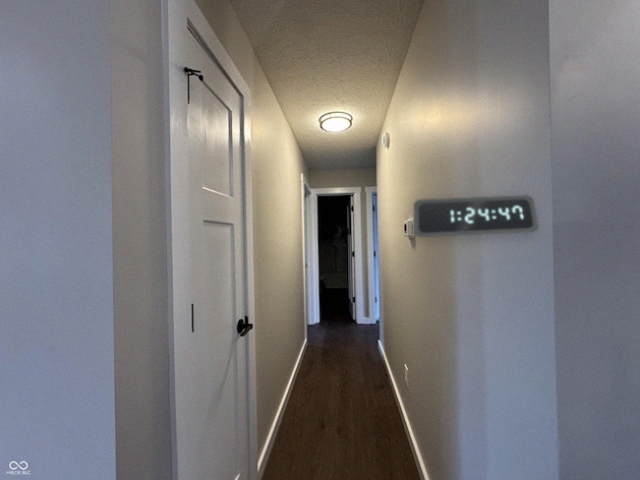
1:24:47
